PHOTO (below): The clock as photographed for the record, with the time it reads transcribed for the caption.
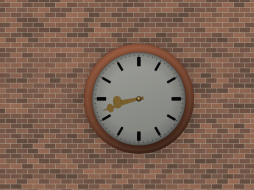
8:42
